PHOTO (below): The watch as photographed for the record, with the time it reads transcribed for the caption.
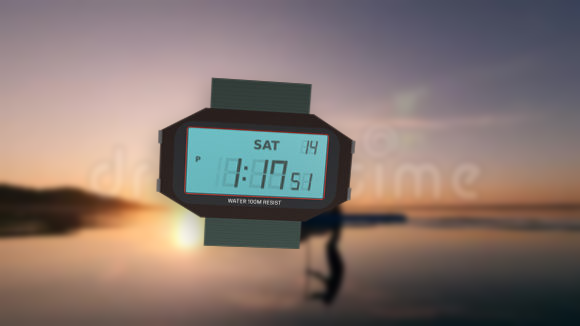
1:17:51
